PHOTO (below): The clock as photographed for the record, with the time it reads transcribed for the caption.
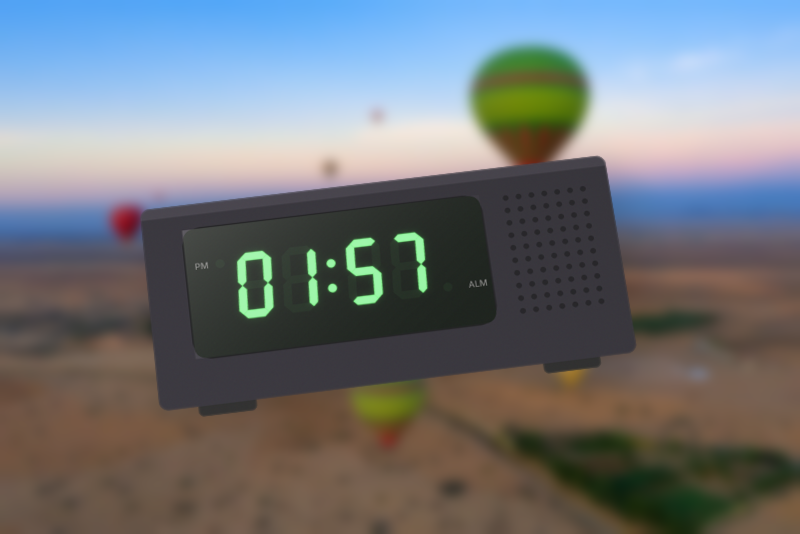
1:57
